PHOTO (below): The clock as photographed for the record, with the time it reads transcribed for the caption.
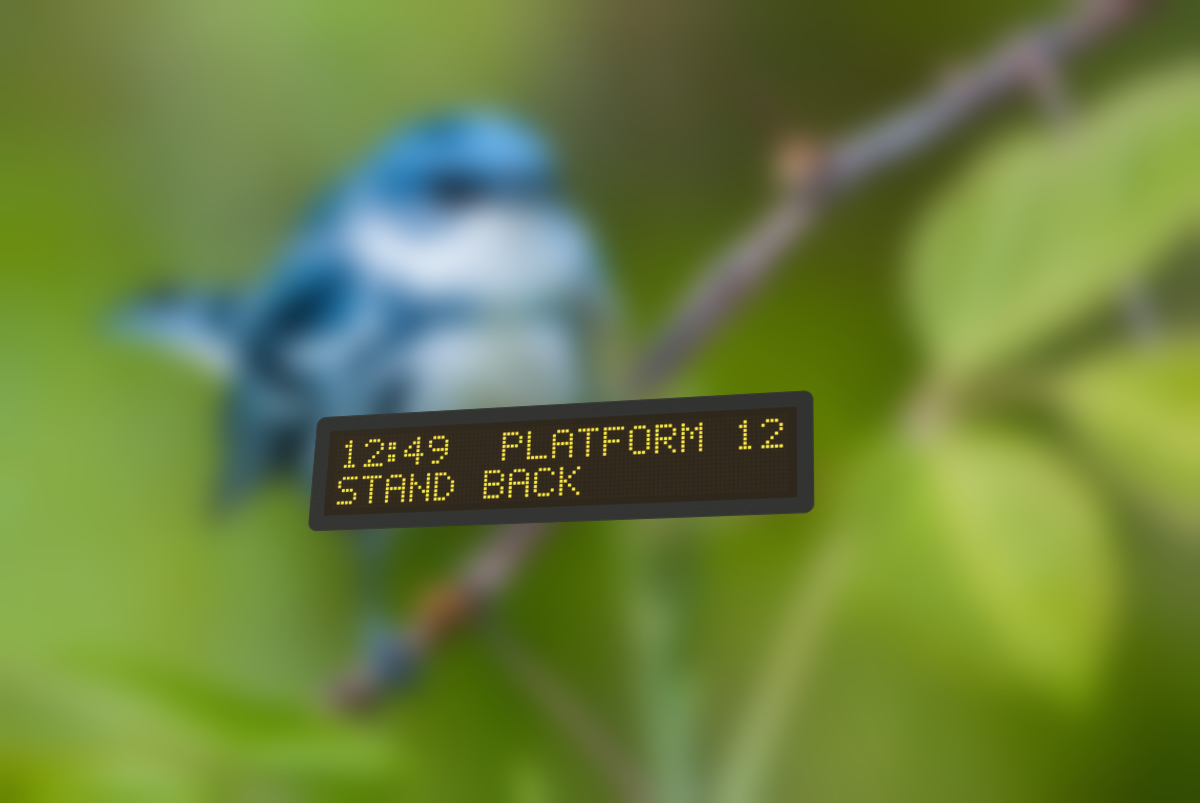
12:49
